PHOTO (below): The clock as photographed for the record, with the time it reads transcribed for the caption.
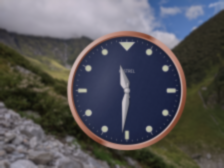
11:31
